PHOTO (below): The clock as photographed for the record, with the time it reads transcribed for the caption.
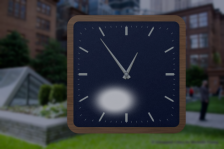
12:54
